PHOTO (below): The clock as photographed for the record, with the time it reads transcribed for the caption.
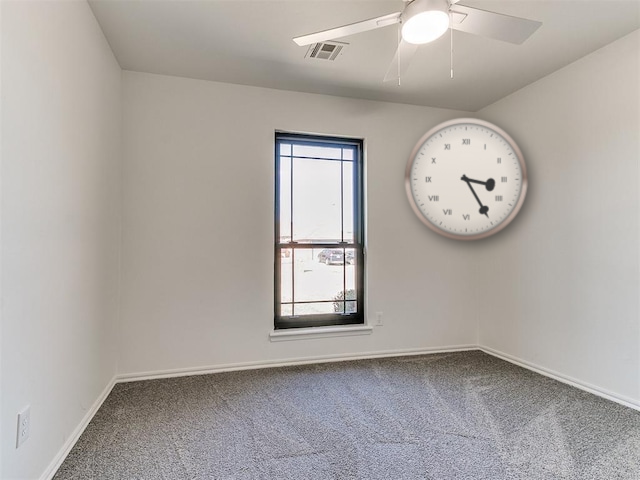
3:25
